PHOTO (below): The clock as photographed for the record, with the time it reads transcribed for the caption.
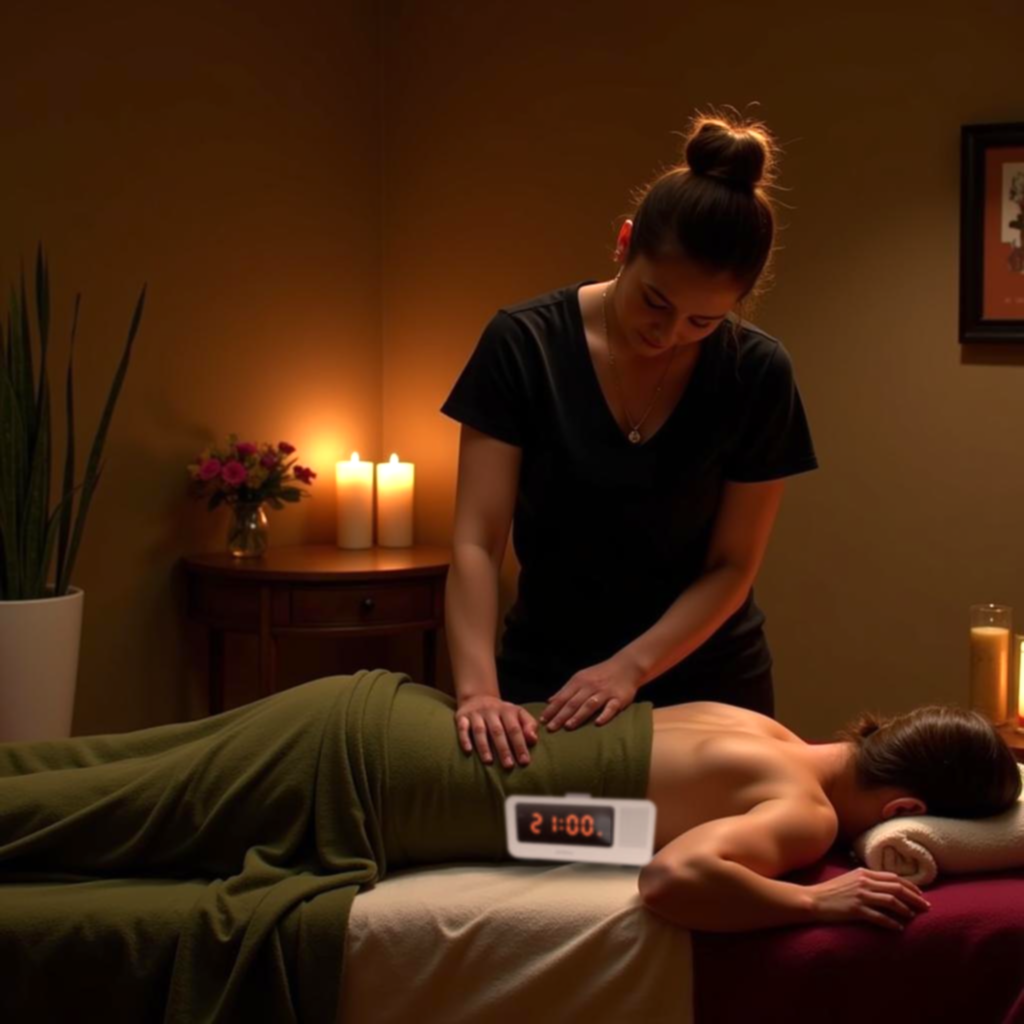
21:00
